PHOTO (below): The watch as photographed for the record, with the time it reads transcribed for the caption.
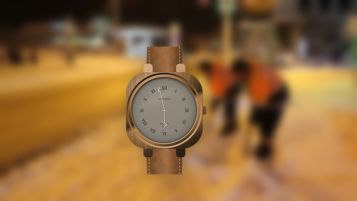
5:58
